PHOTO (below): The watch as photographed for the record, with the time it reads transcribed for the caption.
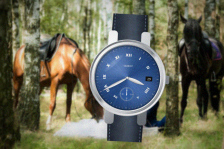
3:40
